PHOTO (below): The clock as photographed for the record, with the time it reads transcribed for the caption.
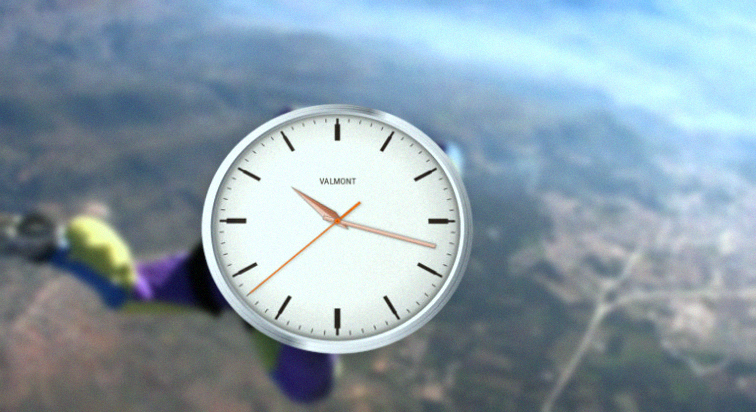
10:17:38
